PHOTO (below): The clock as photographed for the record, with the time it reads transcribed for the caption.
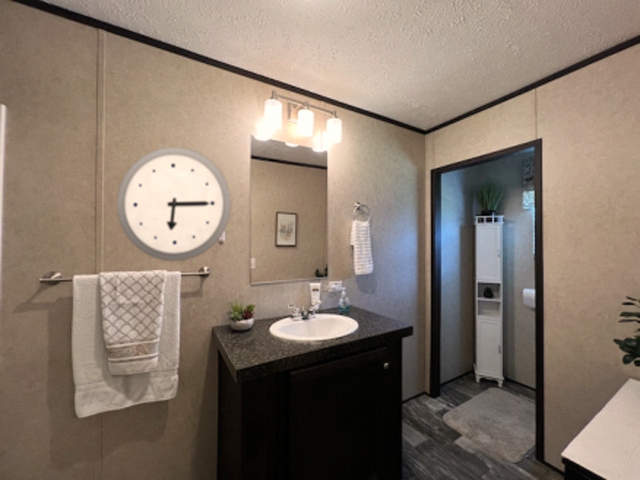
6:15
